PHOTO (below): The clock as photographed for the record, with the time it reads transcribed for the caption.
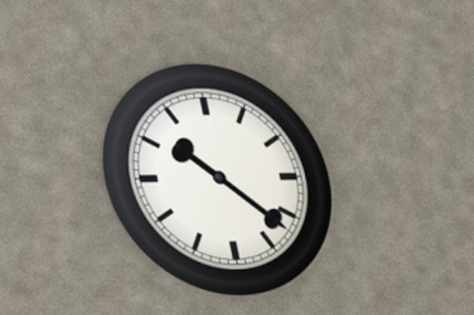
10:22
